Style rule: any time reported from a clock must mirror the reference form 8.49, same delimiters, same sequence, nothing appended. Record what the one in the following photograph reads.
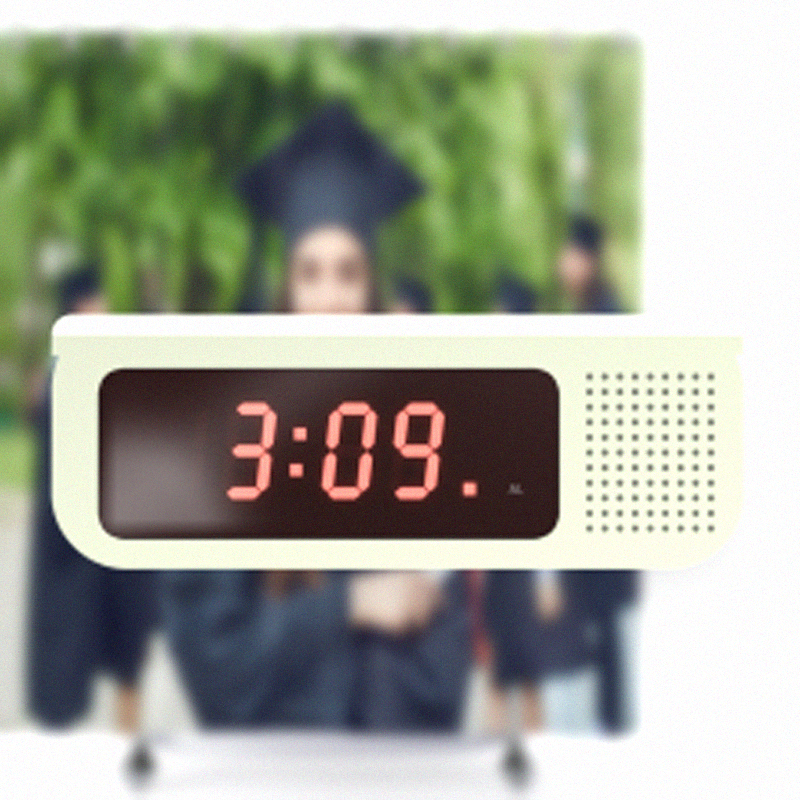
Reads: 3.09
